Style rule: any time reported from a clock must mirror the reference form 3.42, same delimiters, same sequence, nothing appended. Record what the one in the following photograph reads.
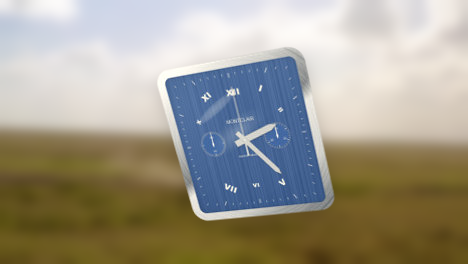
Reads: 2.24
